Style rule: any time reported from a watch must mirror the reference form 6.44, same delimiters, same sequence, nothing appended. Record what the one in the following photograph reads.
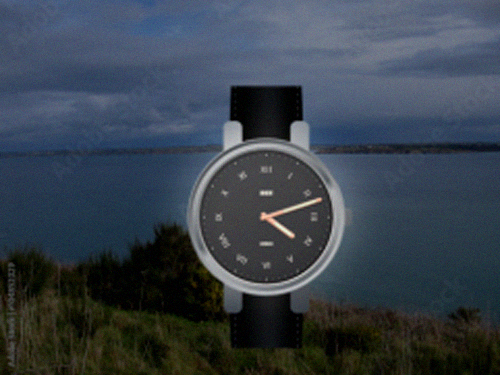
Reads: 4.12
